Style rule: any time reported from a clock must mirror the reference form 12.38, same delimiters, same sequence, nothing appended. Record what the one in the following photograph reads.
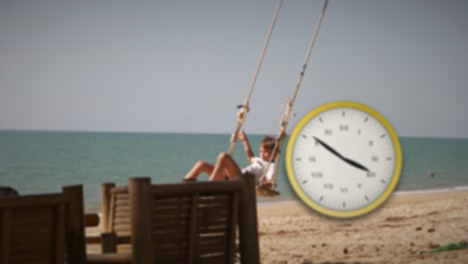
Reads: 3.51
